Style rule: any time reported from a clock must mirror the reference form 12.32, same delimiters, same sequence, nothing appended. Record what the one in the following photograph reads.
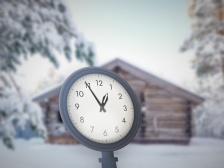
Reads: 12.55
